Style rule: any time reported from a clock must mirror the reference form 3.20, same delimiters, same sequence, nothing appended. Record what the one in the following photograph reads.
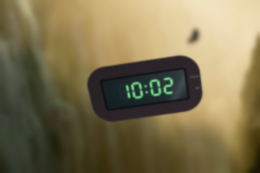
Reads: 10.02
